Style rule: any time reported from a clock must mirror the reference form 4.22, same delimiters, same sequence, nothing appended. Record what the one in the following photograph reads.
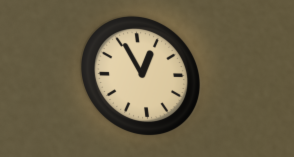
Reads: 12.56
